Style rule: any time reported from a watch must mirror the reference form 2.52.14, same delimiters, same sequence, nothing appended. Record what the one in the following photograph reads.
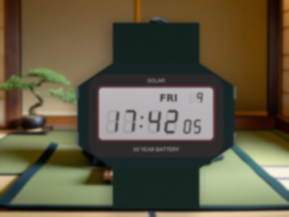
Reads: 17.42.05
